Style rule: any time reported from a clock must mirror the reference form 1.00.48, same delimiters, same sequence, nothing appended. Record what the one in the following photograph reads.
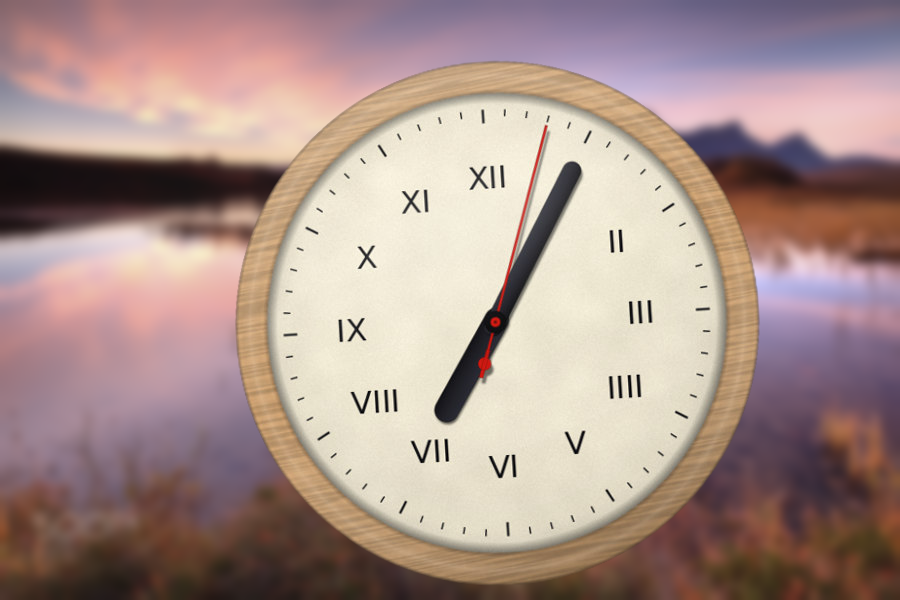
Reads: 7.05.03
